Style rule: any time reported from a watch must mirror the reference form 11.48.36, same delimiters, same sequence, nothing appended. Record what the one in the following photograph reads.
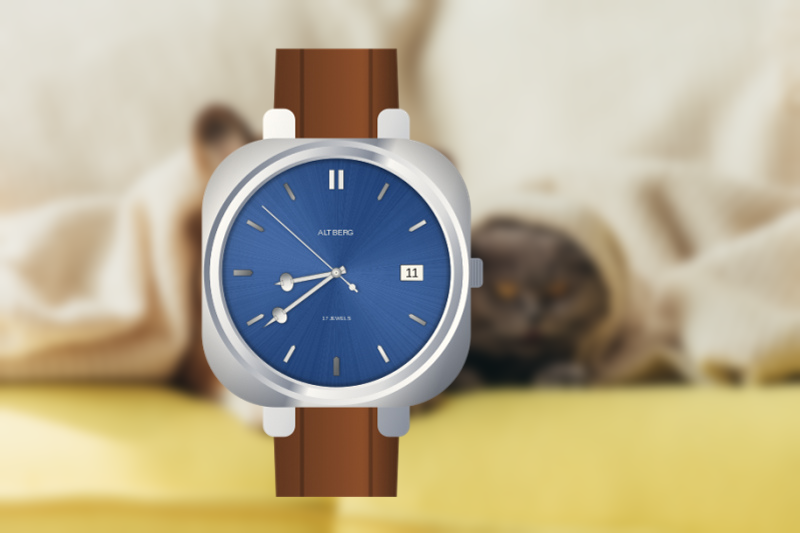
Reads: 8.38.52
